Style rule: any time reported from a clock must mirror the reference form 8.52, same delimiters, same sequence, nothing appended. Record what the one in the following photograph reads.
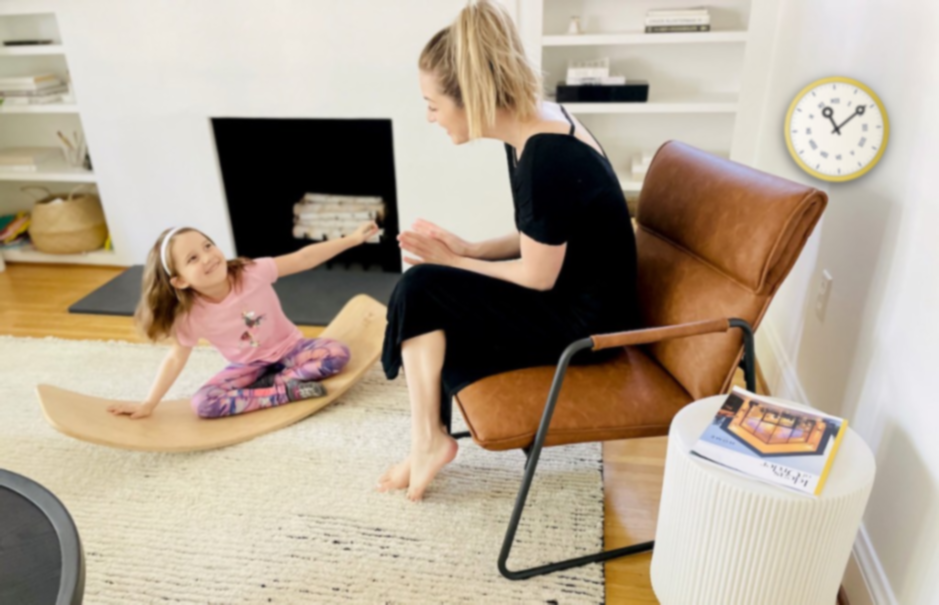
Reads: 11.09
